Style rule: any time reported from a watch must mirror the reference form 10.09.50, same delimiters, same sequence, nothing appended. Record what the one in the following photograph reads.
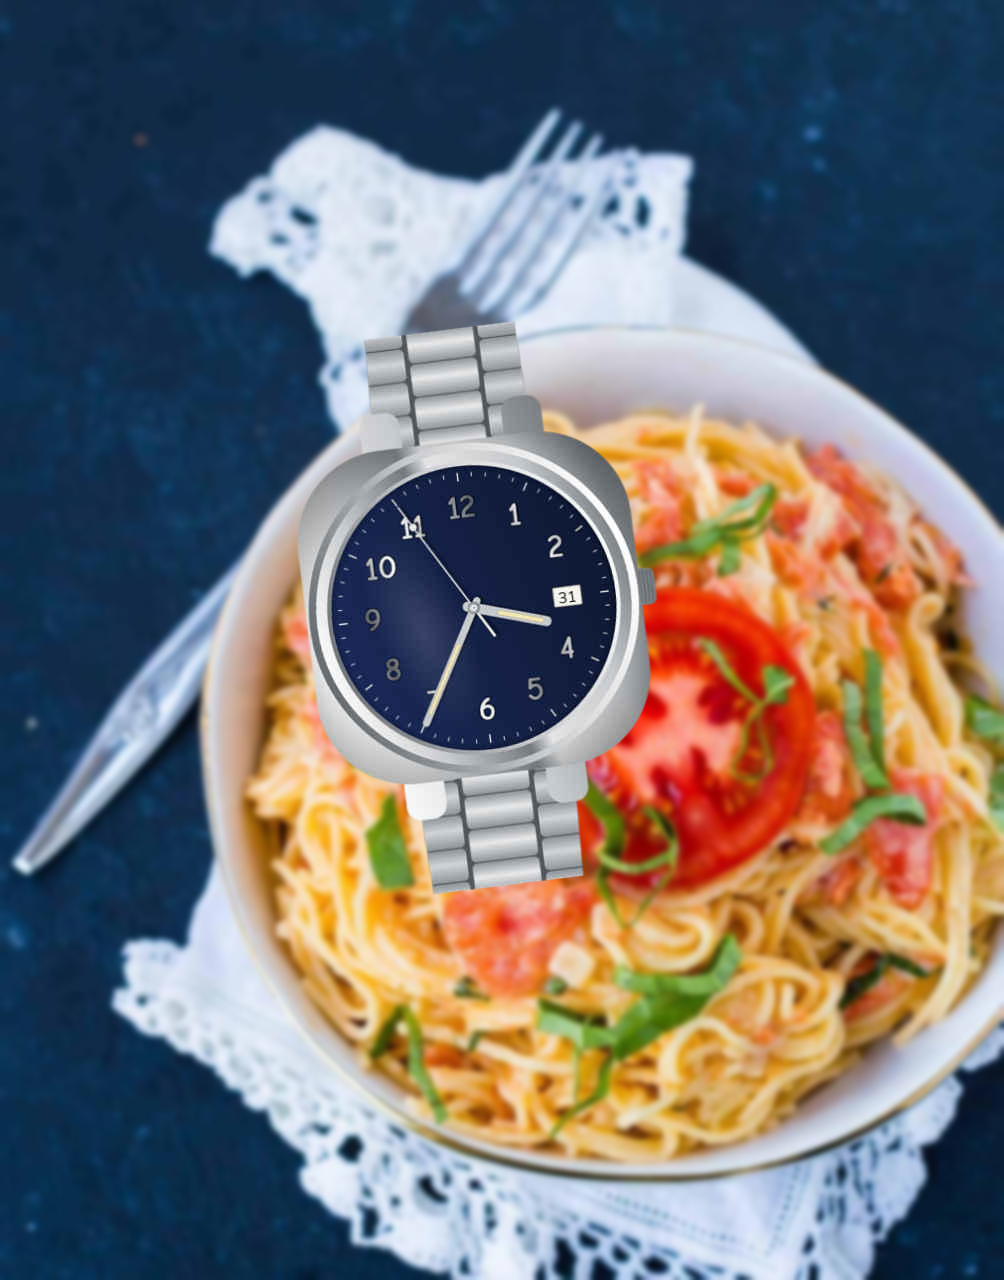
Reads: 3.34.55
